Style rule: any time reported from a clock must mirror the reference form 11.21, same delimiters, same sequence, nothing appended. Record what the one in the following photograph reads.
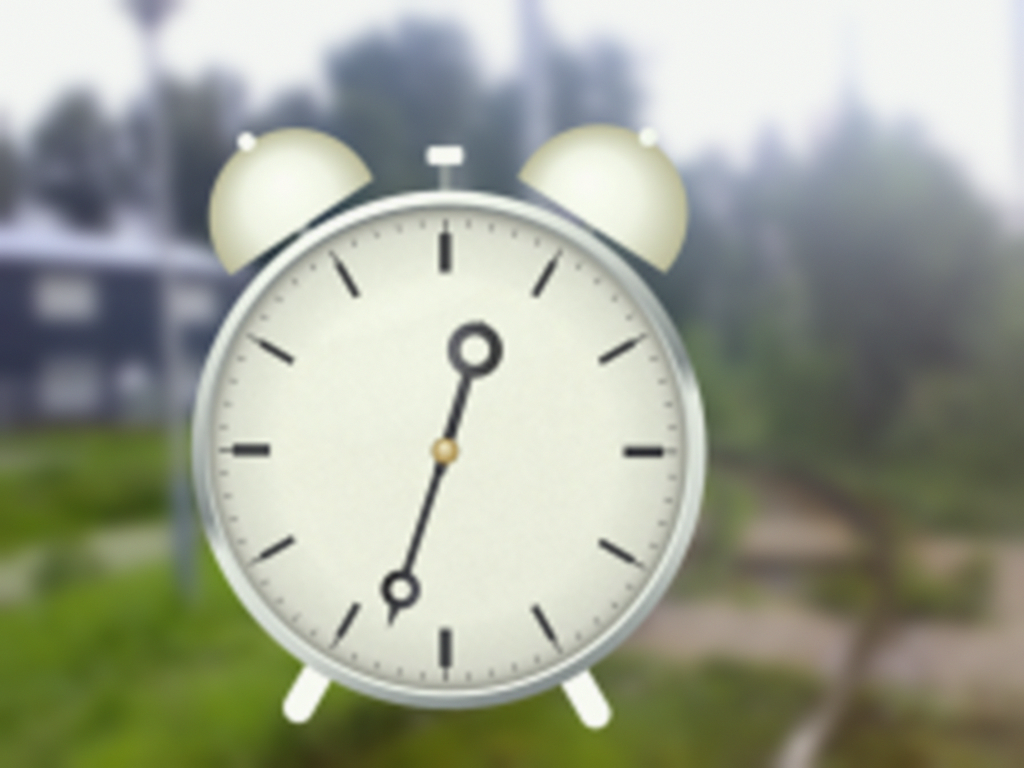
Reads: 12.33
